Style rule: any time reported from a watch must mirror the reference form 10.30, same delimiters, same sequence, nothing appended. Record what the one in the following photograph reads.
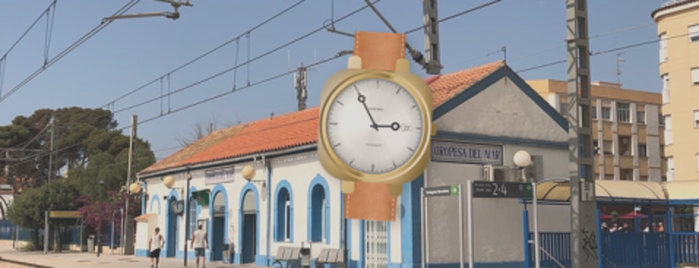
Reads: 2.55
